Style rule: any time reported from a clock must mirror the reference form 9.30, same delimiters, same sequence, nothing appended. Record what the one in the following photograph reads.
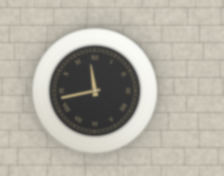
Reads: 11.43
